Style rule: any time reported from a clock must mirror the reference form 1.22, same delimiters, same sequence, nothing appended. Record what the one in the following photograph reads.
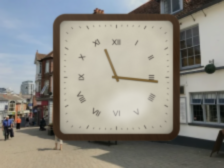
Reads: 11.16
